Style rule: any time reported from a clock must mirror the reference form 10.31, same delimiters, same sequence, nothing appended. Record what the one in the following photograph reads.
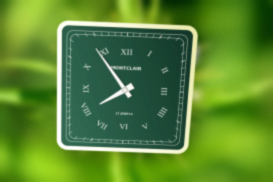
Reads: 7.54
